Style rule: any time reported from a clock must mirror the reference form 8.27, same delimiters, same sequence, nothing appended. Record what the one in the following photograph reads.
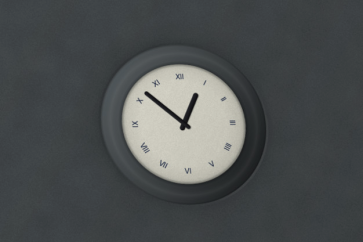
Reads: 12.52
